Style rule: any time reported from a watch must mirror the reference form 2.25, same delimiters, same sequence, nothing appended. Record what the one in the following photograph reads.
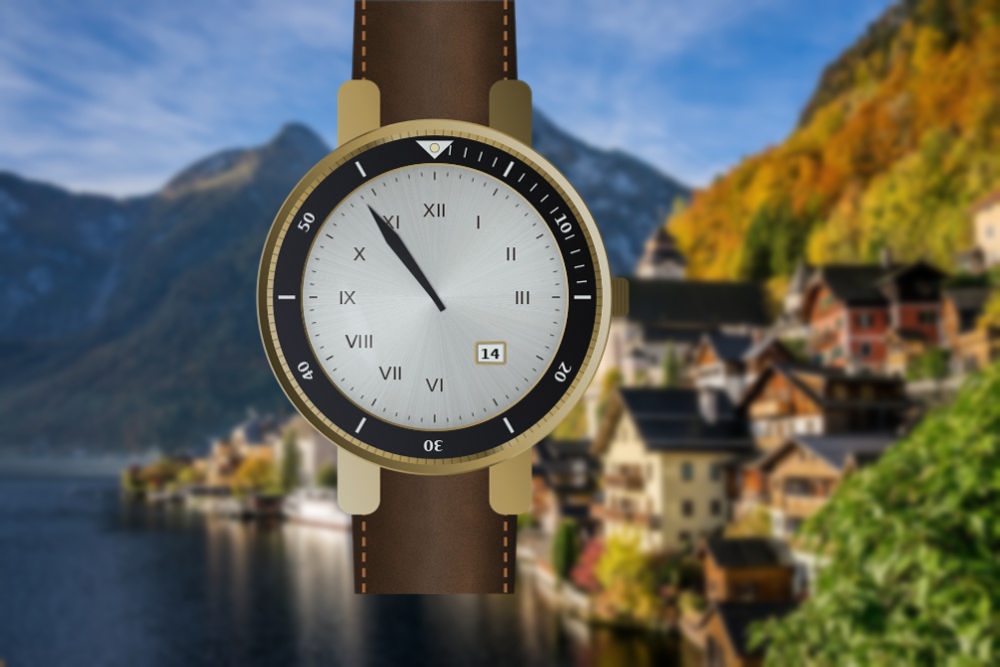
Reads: 10.54
